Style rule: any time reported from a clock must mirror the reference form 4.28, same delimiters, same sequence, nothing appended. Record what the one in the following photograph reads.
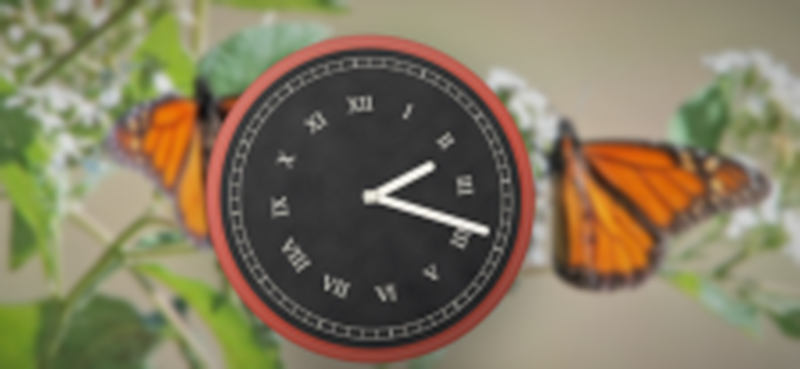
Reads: 2.19
